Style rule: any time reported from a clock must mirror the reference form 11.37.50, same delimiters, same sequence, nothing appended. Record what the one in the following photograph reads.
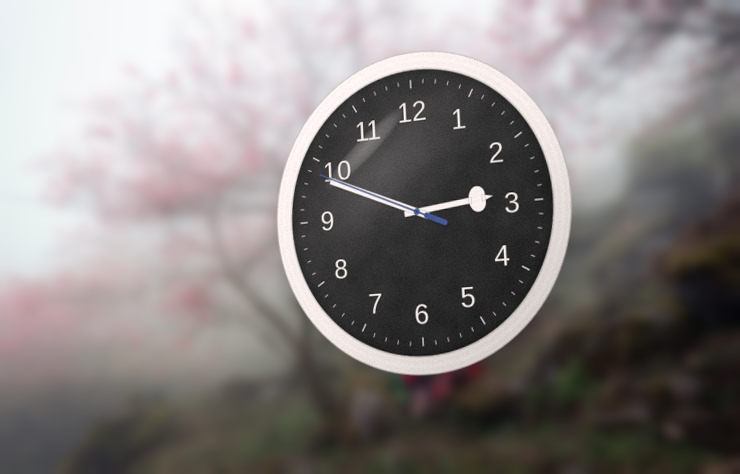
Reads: 2.48.49
